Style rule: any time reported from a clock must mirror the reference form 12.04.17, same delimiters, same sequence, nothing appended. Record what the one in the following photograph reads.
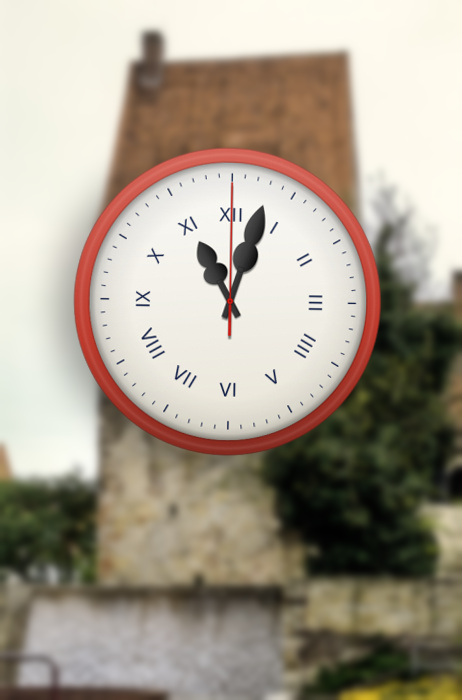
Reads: 11.03.00
